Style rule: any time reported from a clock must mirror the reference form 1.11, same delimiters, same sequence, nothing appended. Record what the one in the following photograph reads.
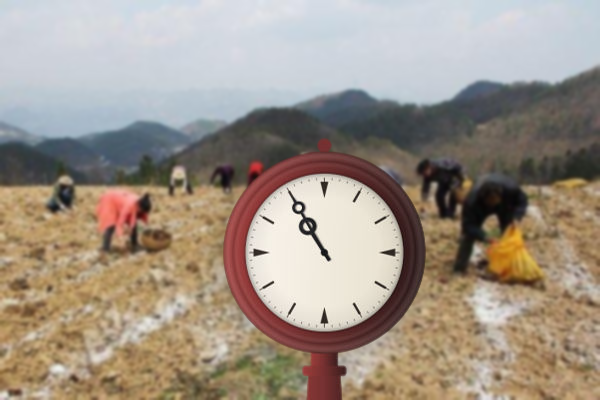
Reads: 10.55
